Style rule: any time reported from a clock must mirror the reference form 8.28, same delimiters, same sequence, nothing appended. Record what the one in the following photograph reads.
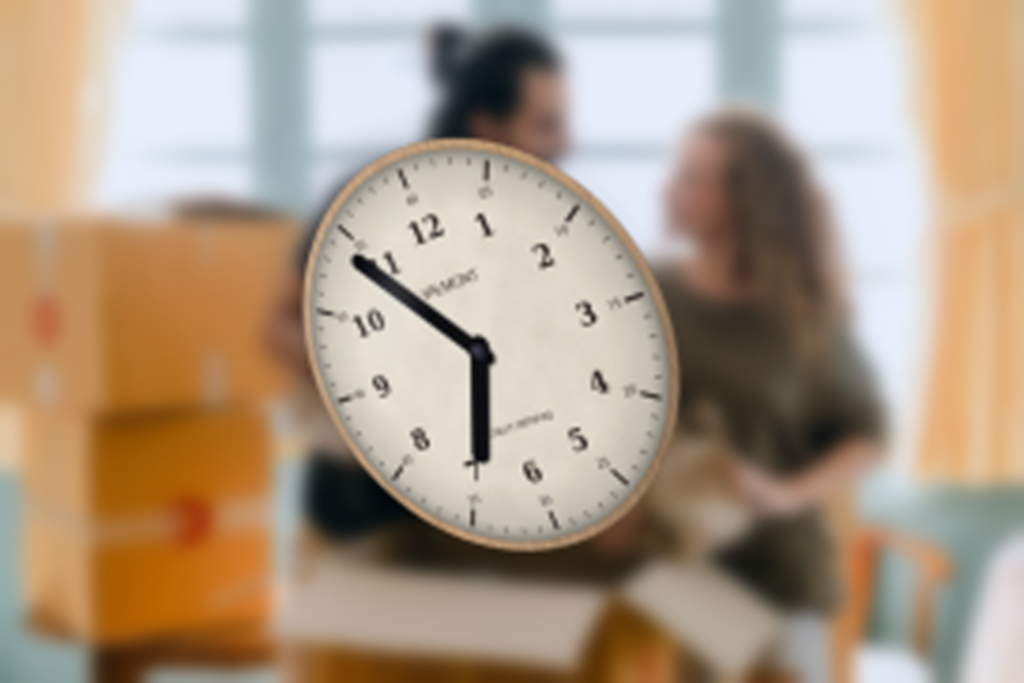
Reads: 6.54
